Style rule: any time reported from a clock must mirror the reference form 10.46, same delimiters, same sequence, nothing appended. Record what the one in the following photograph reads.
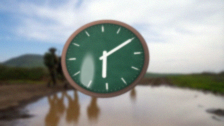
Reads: 6.10
